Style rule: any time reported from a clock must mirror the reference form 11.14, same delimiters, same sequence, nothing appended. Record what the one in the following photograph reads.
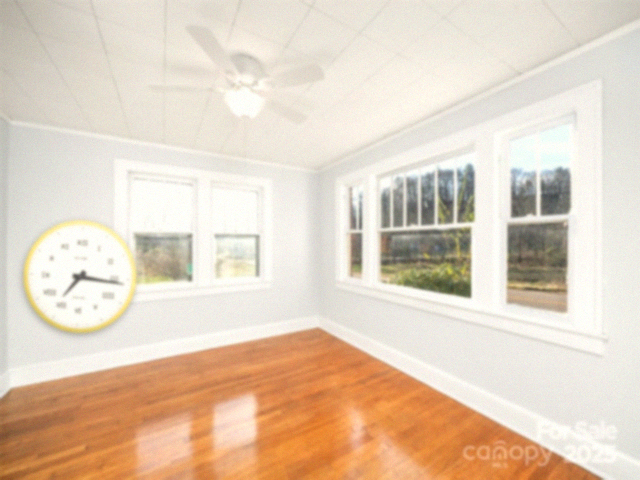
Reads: 7.16
